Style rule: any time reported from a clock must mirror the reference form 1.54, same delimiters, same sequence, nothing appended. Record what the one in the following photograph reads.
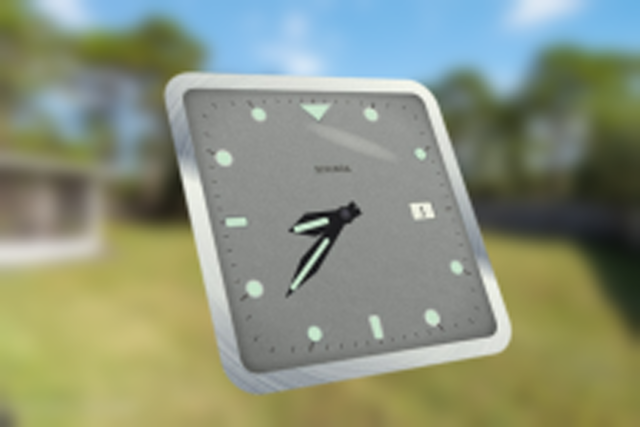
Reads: 8.38
